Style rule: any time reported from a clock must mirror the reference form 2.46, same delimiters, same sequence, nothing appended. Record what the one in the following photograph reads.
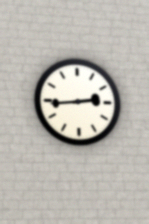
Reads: 2.44
